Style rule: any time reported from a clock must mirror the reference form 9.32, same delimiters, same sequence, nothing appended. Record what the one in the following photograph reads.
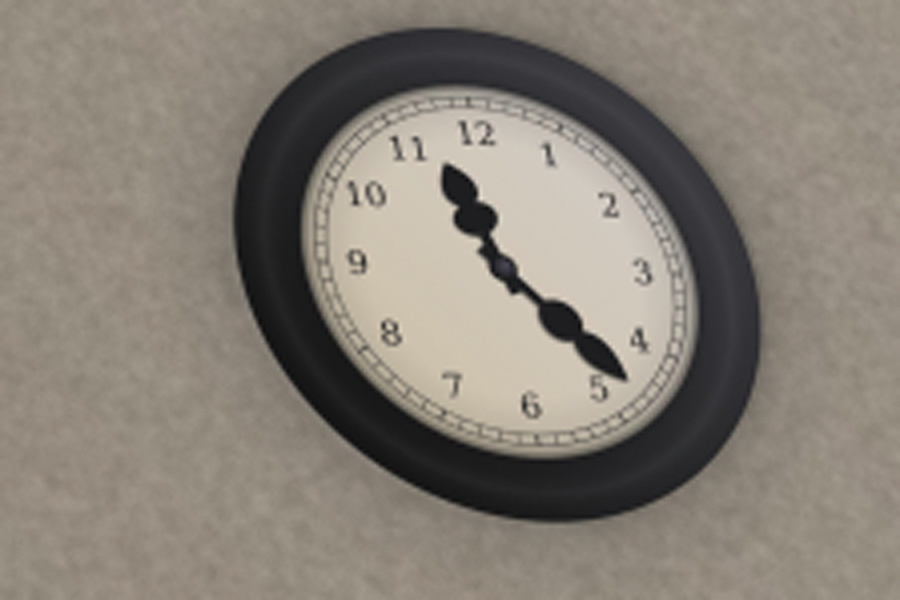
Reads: 11.23
